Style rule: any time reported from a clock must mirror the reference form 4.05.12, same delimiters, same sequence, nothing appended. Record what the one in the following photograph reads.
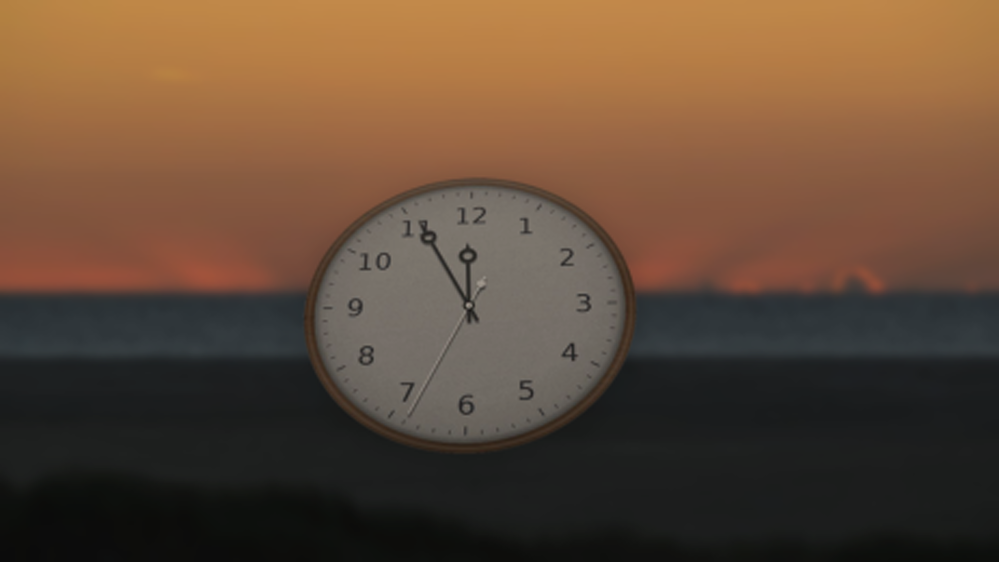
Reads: 11.55.34
